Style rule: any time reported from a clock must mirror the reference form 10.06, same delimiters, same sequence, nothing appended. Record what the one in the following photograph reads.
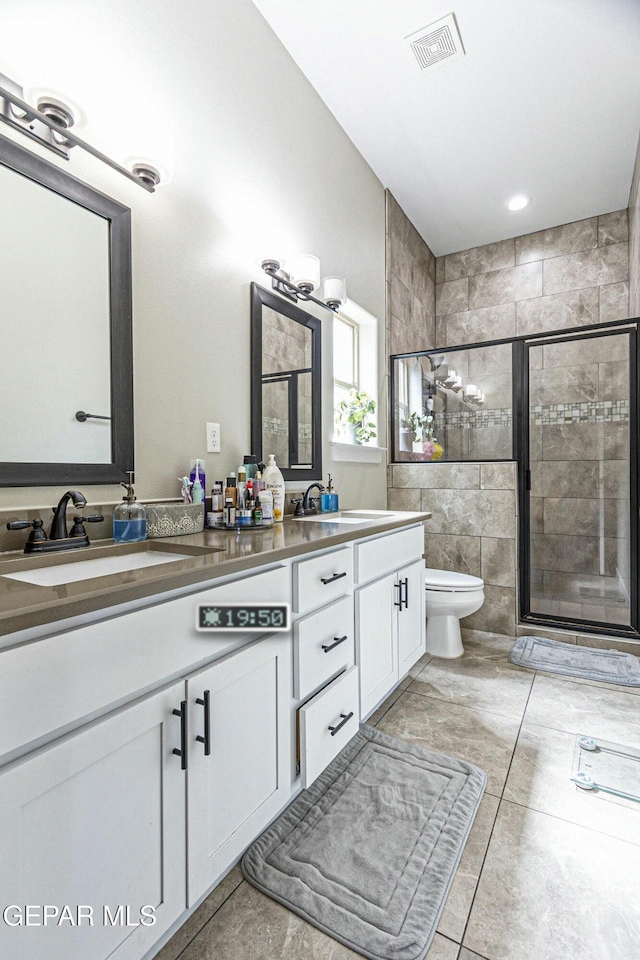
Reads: 19.50
